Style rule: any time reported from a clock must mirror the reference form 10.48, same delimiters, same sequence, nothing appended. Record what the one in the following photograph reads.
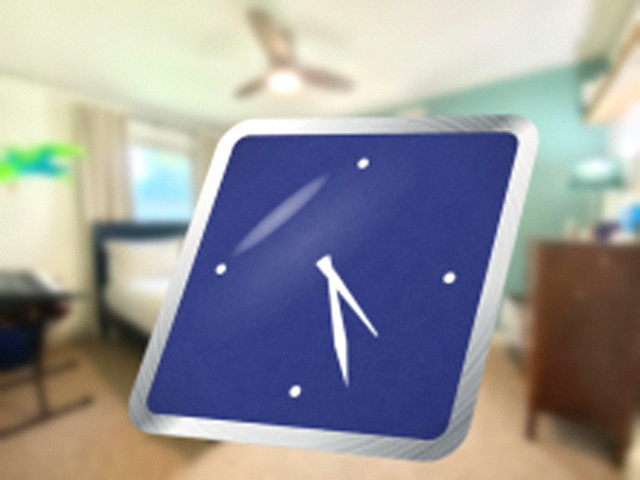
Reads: 4.26
